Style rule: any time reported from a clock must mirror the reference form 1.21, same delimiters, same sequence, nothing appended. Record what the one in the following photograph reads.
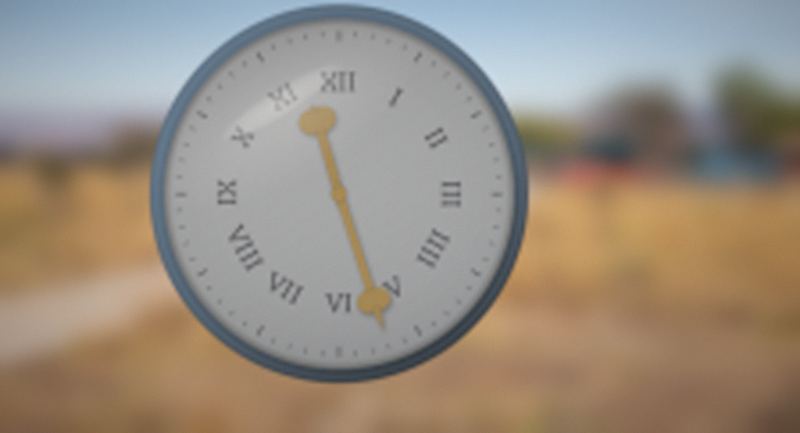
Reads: 11.27
